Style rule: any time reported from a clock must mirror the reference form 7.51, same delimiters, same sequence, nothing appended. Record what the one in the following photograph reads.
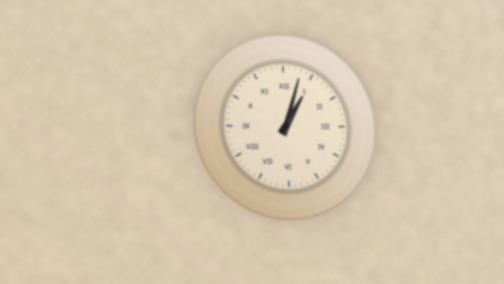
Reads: 1.03
